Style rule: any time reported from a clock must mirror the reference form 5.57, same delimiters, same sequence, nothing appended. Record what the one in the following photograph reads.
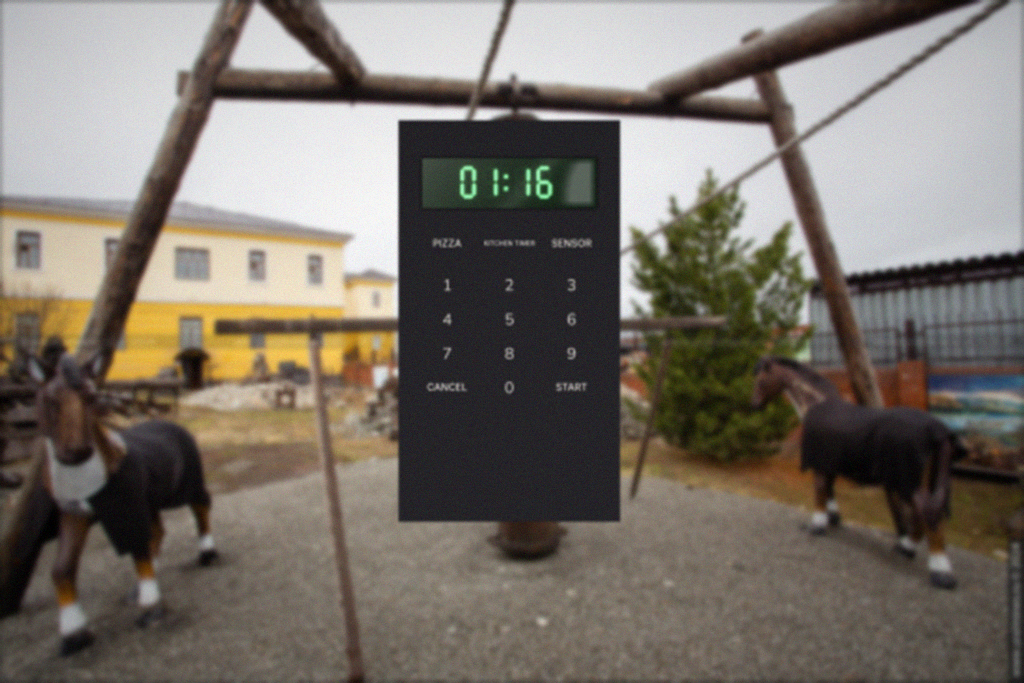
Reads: 1.16
